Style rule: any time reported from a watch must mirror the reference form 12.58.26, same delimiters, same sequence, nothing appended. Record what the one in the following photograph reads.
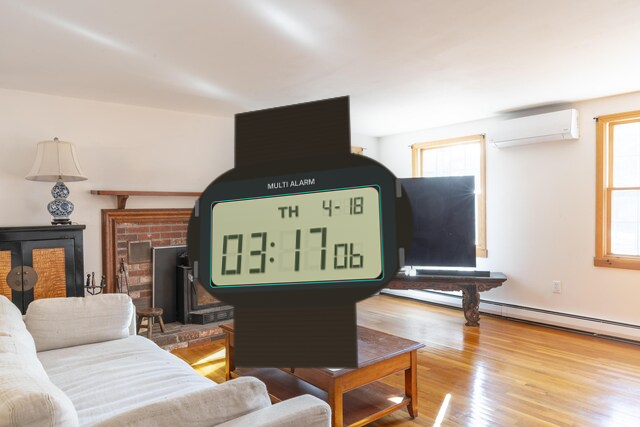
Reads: 3.17.06
